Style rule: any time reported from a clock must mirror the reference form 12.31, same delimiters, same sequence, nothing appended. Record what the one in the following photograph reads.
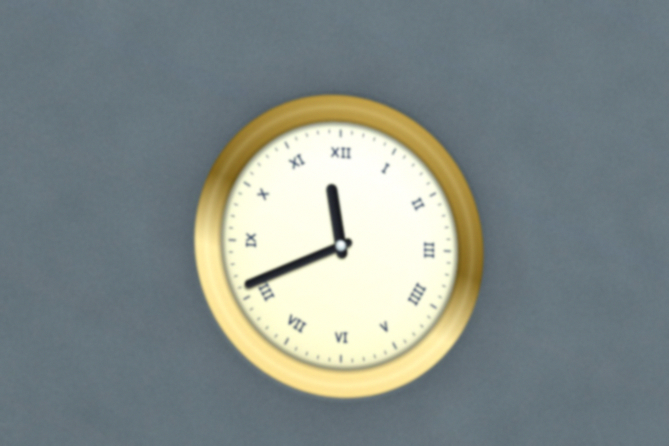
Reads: 11.41
